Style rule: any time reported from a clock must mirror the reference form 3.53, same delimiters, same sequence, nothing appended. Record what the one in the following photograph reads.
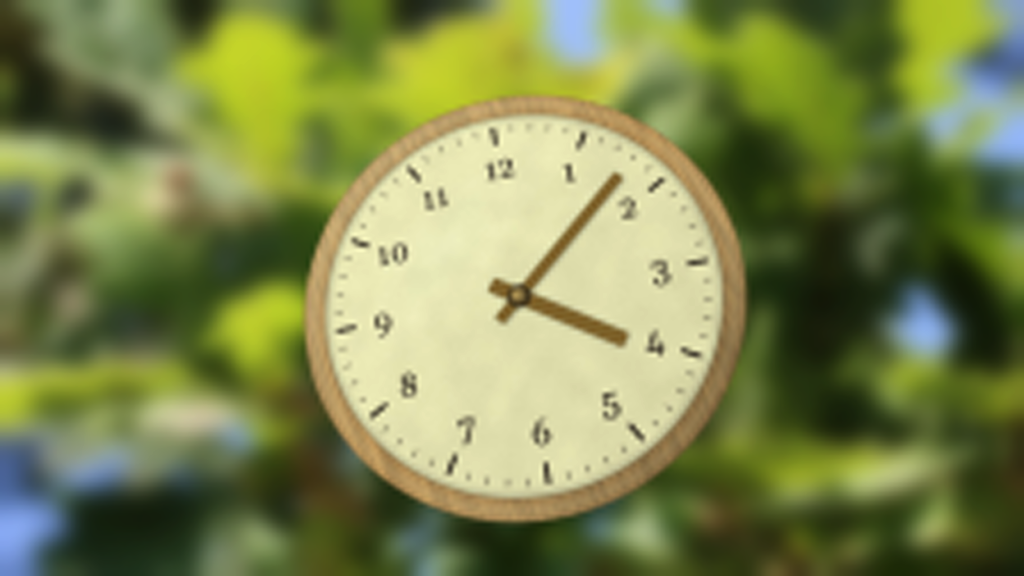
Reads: 4.08
